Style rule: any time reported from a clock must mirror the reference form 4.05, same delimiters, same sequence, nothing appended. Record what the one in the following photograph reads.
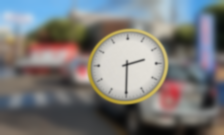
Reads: 2.30
